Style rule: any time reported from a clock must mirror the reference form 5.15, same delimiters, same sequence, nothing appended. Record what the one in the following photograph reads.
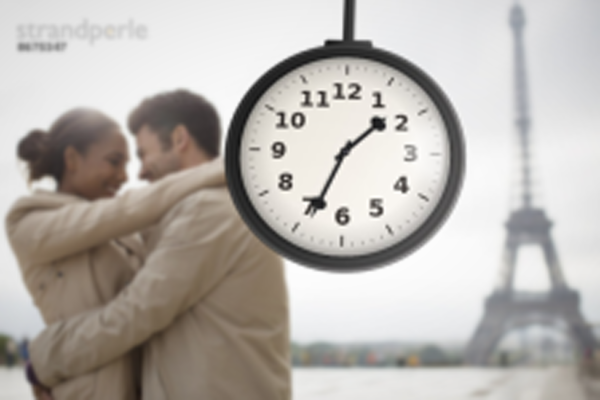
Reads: 1.34
